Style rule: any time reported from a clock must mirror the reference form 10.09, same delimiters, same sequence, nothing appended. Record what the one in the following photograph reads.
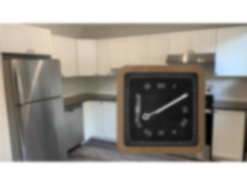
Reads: 8.10
